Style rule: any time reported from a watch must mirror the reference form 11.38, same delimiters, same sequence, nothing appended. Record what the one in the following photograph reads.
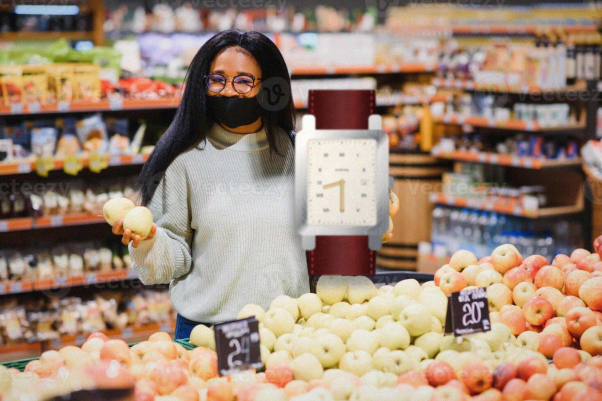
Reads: 8.30
